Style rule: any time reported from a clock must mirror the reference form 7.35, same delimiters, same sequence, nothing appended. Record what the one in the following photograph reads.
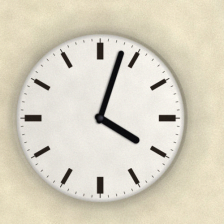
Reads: 4.03
